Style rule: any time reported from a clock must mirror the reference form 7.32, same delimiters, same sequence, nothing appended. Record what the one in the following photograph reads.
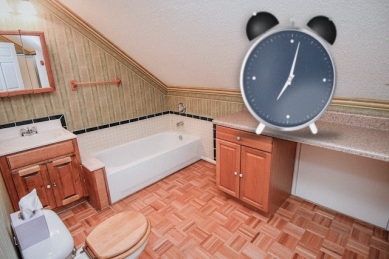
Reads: 7.02
